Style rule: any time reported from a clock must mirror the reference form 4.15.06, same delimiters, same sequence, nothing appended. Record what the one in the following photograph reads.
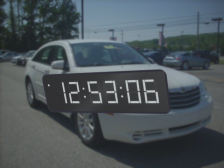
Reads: 12.53.06
